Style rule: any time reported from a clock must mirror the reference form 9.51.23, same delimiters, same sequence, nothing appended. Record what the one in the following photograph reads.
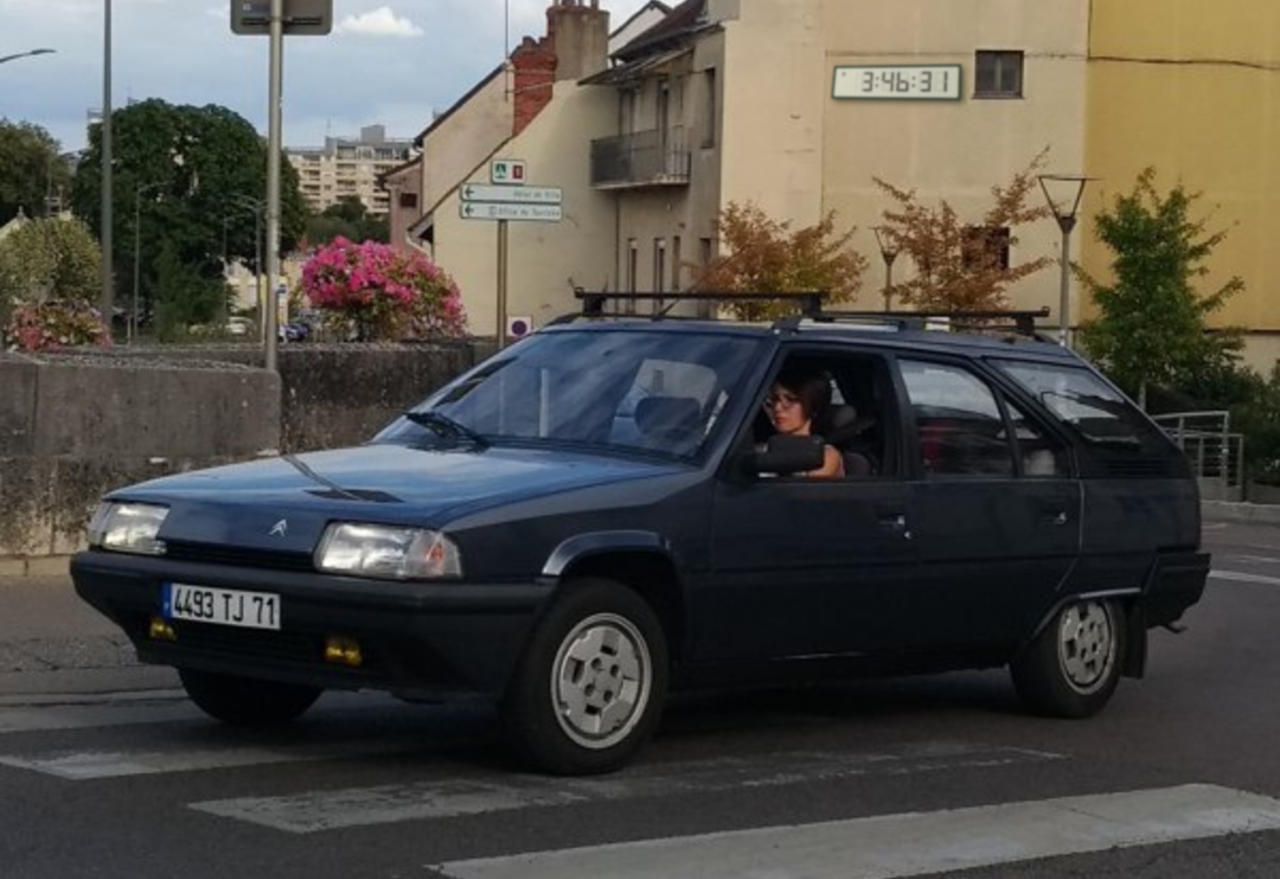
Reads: 3.46.31
